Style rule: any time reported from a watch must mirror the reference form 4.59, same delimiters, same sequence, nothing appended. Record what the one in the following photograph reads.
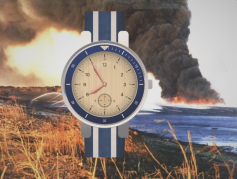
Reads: 7.55
